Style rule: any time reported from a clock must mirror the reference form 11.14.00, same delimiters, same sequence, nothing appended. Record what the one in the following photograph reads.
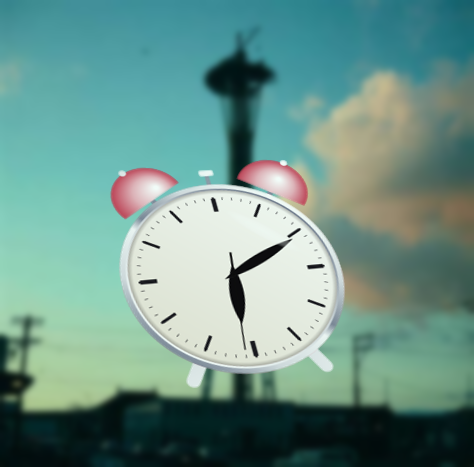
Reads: 6.10.31
